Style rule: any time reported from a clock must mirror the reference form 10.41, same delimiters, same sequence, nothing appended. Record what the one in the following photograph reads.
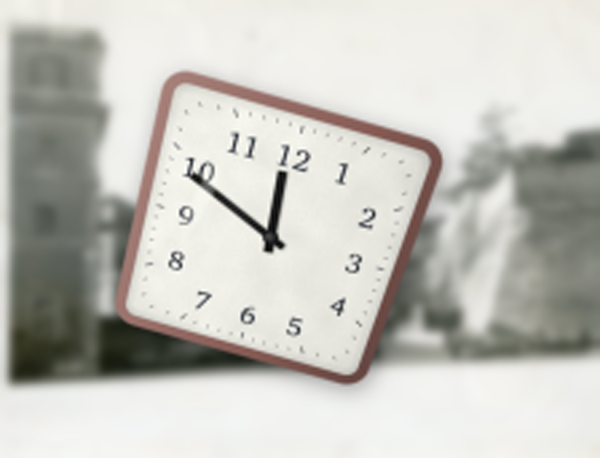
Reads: 11.49
